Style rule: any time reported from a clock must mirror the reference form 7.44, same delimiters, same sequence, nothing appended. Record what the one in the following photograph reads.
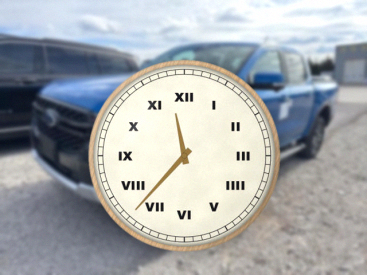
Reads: 11.37
